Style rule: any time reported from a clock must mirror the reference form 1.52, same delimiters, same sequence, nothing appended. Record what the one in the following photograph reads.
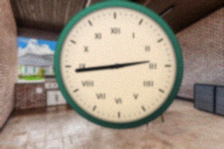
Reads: 2.44
